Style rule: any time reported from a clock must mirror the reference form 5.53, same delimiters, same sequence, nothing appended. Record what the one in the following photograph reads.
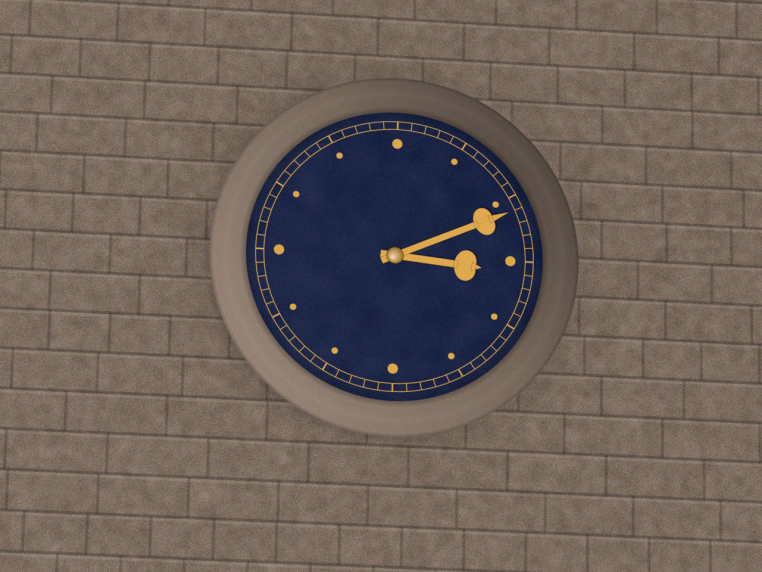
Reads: 3.11
